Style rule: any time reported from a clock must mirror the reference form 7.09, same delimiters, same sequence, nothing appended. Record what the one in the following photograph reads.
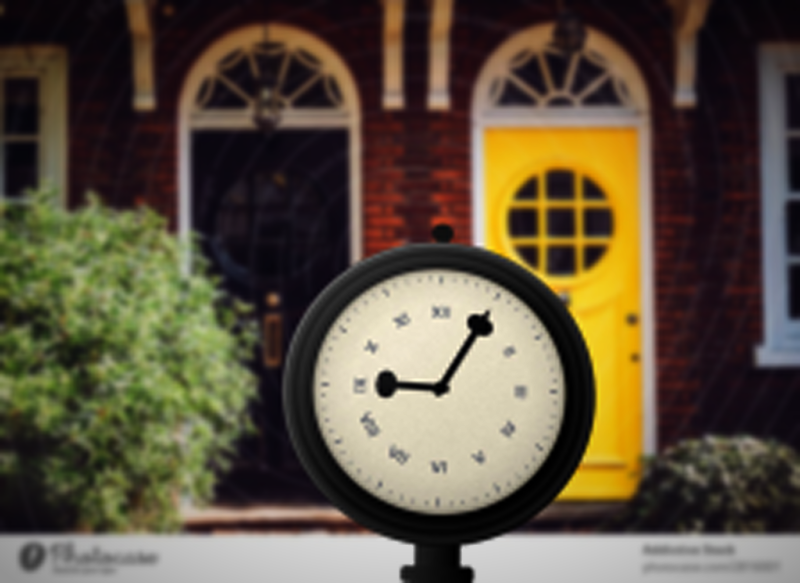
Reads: 9.05
